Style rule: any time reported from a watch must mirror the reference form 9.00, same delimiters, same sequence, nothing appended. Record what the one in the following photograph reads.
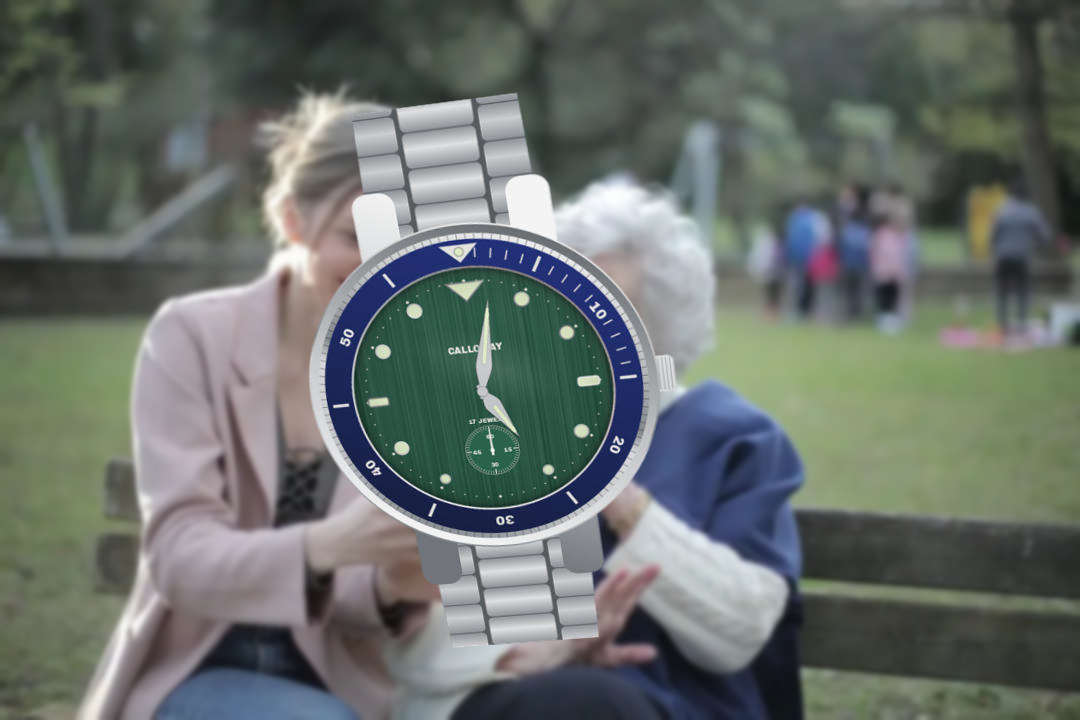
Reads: 5.02
